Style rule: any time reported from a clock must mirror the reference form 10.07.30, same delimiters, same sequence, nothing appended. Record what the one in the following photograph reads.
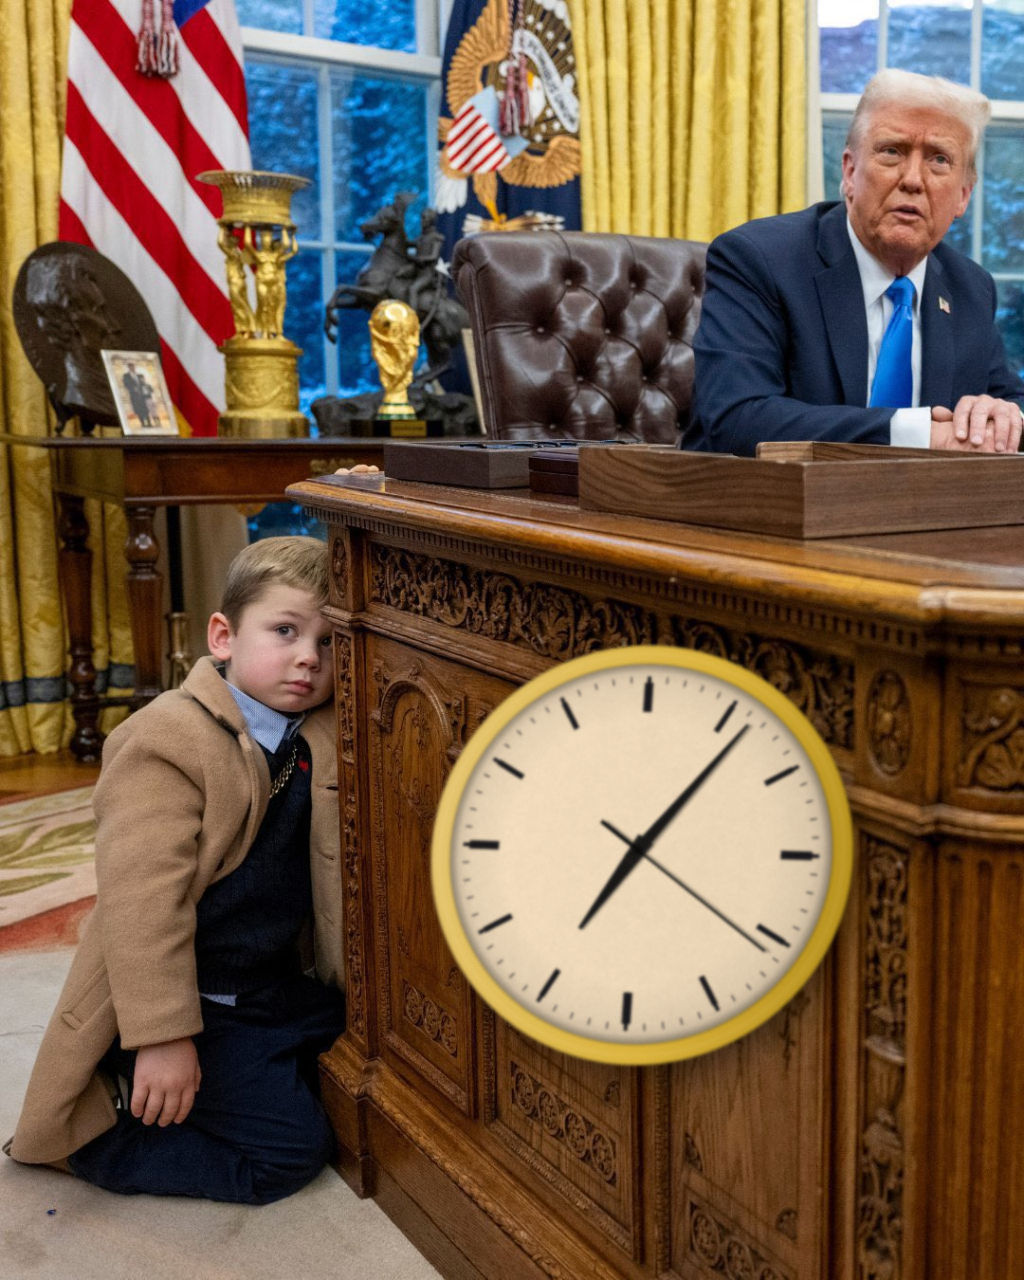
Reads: 7.06.21
